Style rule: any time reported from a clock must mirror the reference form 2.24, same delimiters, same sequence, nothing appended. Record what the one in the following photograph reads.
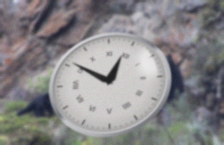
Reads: 11.46
